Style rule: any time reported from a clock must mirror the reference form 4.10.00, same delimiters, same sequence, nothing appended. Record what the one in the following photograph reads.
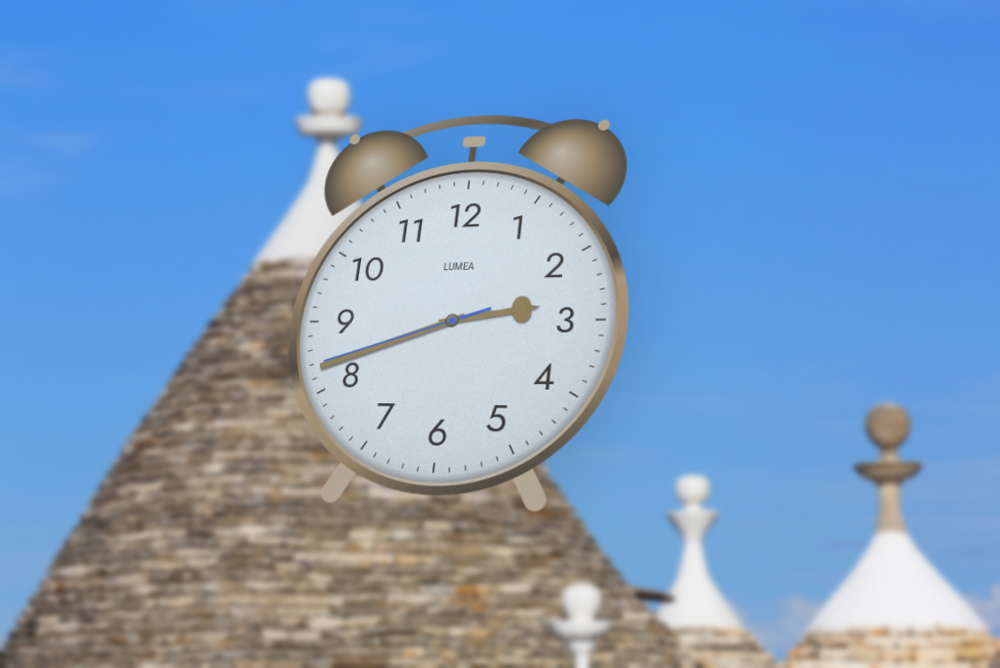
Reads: 2.41.42
